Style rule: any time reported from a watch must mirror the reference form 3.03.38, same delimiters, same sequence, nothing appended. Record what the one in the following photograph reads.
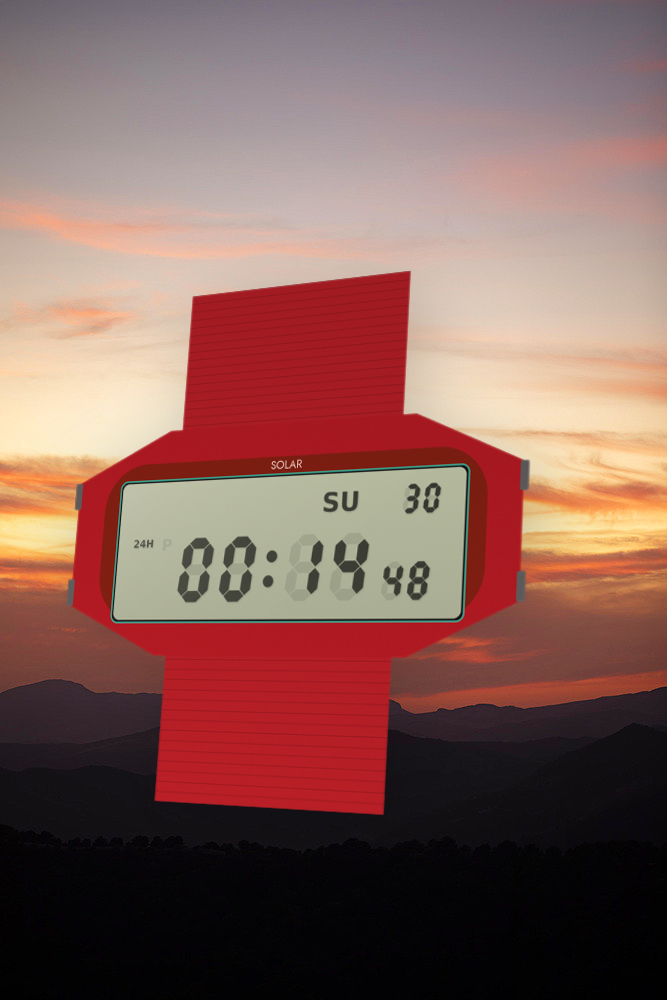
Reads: 0.14.48
